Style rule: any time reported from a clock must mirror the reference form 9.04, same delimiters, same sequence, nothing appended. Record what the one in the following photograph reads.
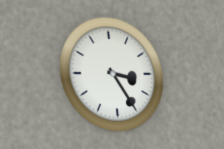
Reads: 3.25
